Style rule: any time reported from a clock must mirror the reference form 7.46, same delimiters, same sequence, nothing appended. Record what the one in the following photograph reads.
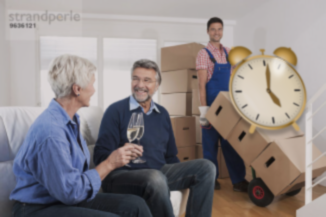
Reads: 5.01
